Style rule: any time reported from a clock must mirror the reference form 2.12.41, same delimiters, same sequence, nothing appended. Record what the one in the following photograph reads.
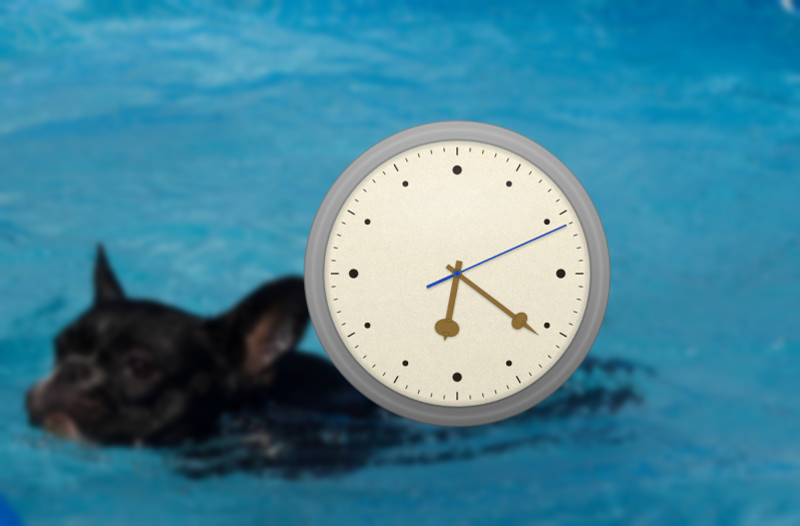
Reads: 6.21.11
